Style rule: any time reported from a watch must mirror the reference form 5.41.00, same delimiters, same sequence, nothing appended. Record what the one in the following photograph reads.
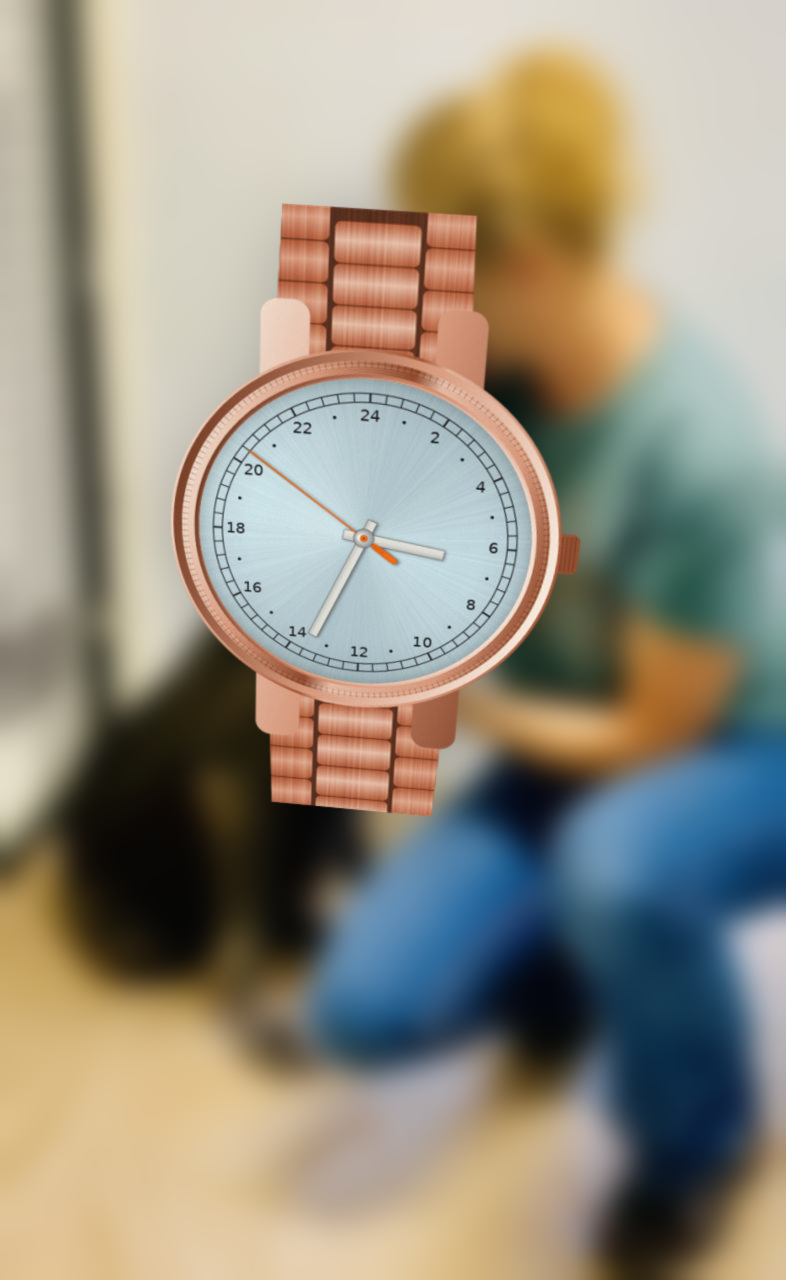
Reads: 6.33.51
